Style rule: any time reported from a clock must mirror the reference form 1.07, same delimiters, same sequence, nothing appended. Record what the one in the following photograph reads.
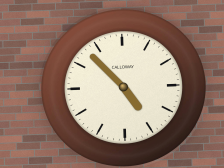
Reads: 4.53
